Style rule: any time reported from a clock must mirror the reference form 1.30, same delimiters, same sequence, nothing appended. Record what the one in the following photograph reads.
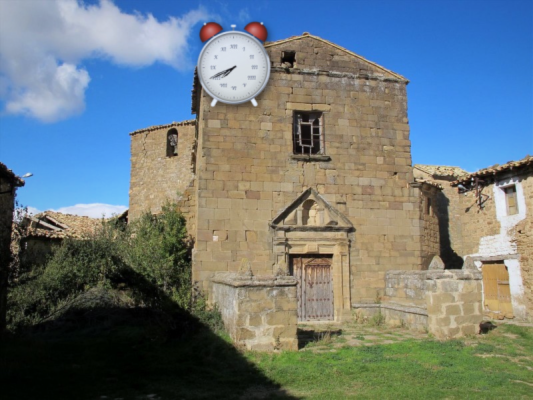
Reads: 7.41
